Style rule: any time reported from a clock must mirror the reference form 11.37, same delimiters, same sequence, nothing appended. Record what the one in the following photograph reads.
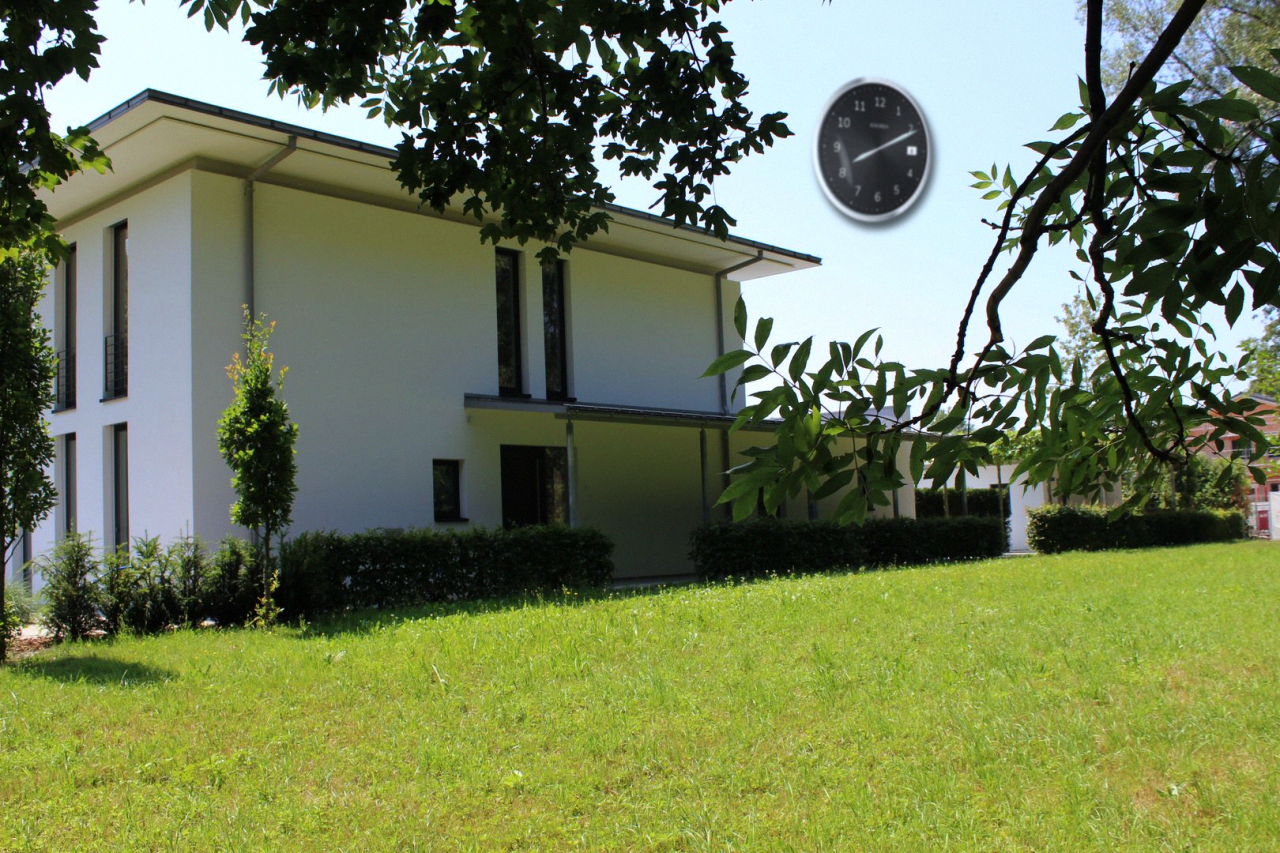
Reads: 8.11
